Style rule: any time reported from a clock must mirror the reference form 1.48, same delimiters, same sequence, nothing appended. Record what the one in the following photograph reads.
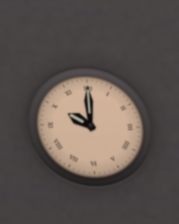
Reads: 10.00
